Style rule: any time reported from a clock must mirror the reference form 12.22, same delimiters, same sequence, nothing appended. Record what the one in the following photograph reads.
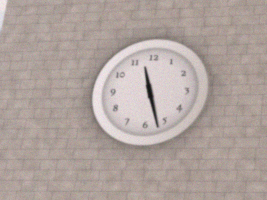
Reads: 11.27
